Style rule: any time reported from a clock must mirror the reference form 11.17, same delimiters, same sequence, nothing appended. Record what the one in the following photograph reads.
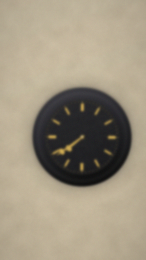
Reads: 7.39
